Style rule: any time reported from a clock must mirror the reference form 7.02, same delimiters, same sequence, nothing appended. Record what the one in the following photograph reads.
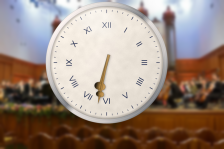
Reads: 6.32
